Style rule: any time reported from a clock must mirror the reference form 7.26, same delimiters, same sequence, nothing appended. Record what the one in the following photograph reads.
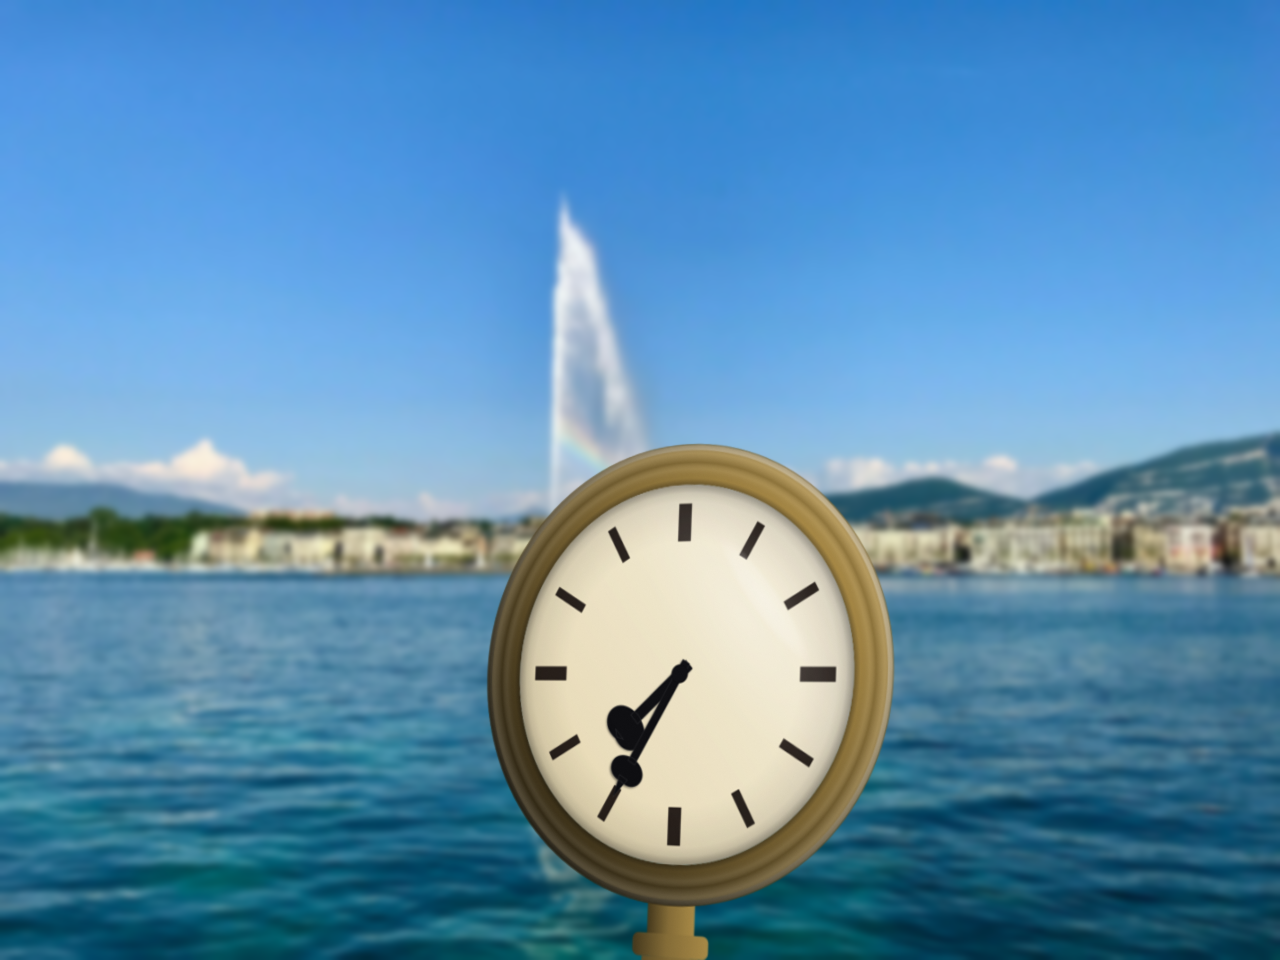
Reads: 7.35
